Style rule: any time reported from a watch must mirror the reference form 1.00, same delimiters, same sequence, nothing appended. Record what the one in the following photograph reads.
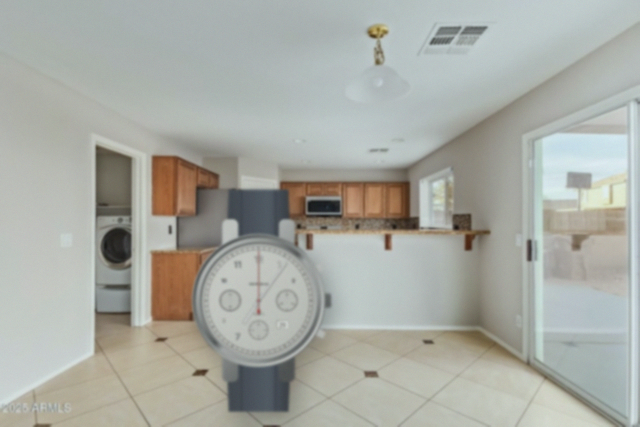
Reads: 7.06
